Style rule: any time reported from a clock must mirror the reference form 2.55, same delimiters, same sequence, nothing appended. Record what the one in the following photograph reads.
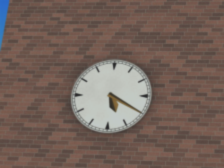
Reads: 5.20
